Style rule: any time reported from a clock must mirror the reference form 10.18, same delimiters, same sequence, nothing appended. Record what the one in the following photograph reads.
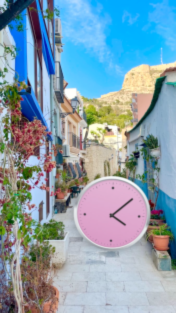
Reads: 4.08
